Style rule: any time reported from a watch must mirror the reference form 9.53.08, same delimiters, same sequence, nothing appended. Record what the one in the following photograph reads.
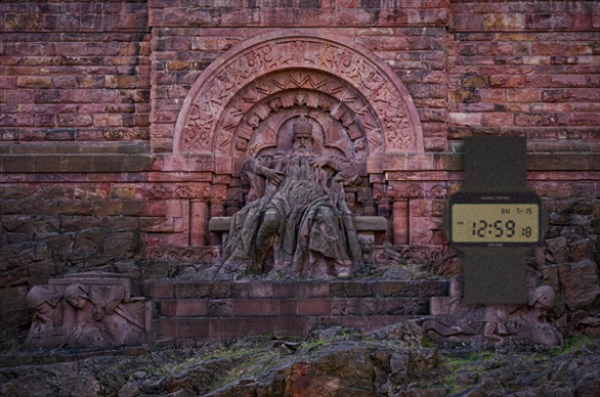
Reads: 12.59.18
